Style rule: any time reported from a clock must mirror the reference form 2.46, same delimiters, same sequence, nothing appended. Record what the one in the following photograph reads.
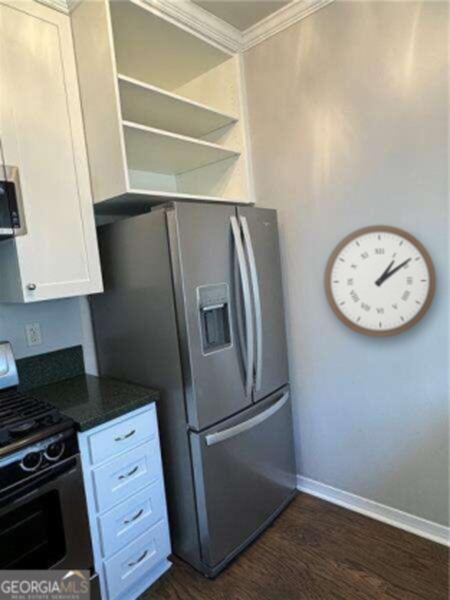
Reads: 1.09
